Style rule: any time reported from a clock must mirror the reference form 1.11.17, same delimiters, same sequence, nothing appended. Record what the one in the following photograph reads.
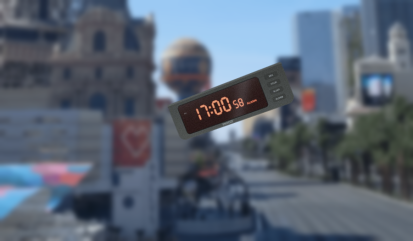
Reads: 17.00.58
